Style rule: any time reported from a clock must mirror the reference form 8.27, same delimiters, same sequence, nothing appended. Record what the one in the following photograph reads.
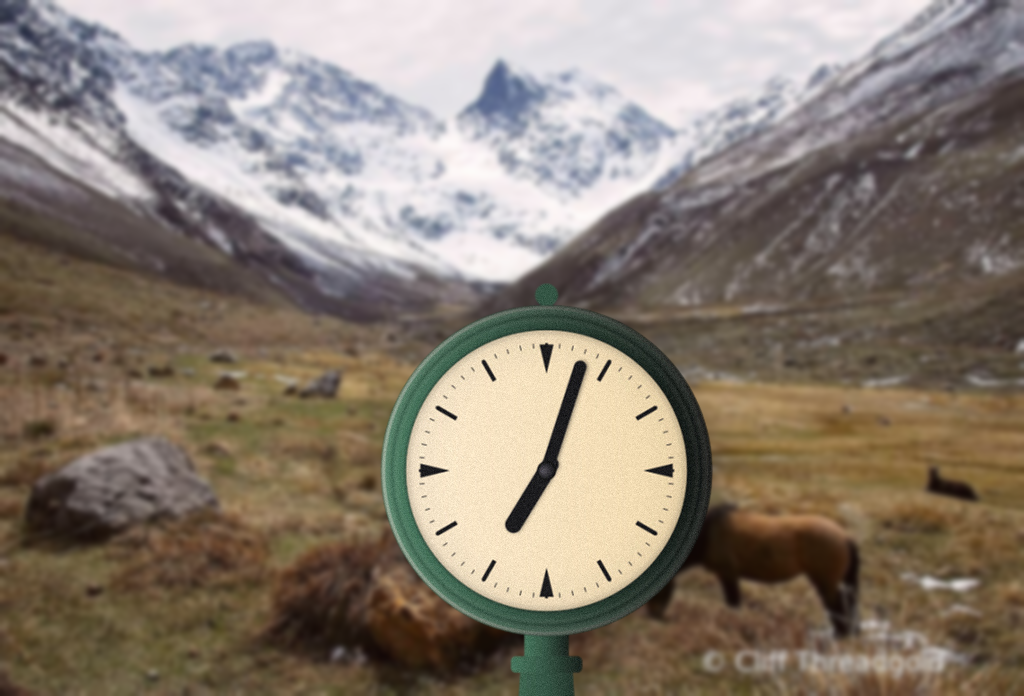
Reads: 7.03
